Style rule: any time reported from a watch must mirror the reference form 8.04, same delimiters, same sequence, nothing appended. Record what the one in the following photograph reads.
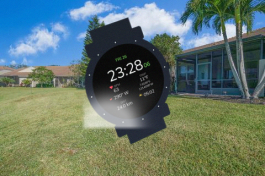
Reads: 23.28
